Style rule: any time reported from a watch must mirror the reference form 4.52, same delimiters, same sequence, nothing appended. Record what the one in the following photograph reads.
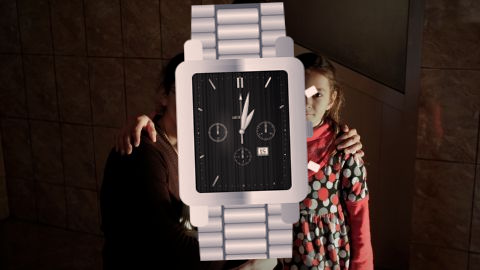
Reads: 1.02
